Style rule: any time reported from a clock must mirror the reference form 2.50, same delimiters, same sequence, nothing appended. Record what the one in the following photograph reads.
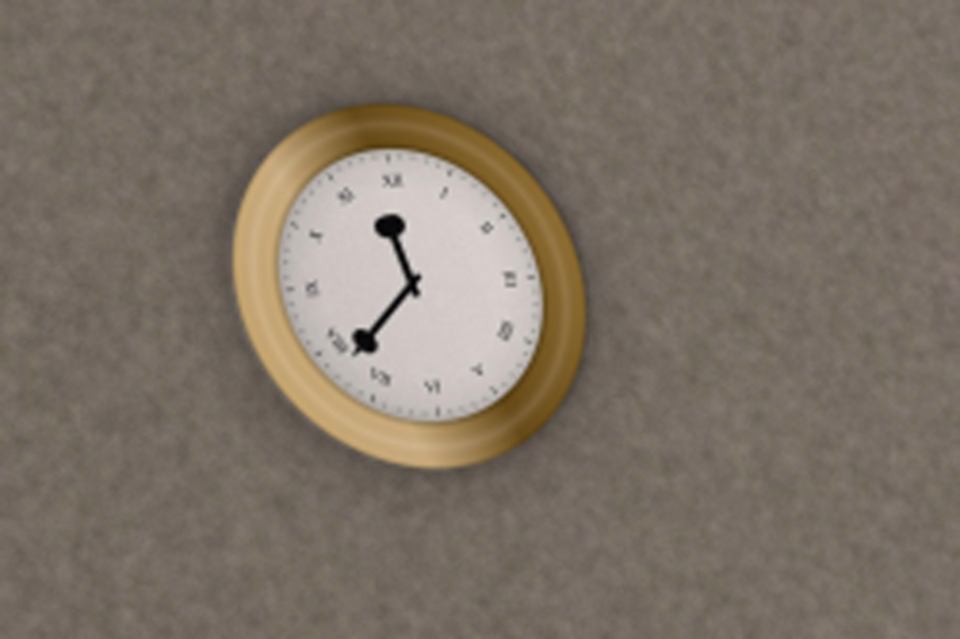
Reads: 11.38
